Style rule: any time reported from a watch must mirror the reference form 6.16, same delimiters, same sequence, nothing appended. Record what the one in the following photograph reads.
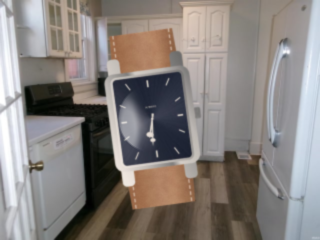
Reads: 6.31
